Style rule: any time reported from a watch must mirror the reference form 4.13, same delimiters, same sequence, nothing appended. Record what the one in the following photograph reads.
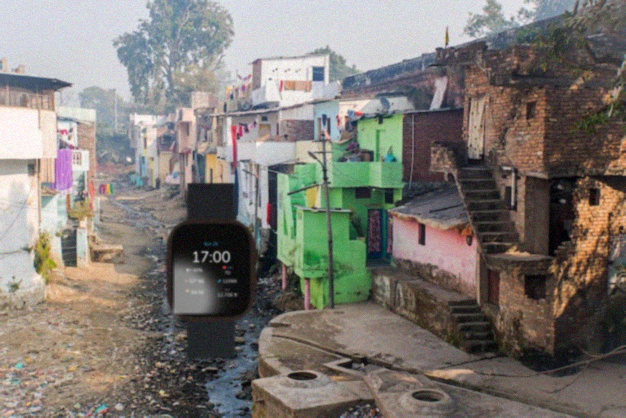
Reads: 17.00
